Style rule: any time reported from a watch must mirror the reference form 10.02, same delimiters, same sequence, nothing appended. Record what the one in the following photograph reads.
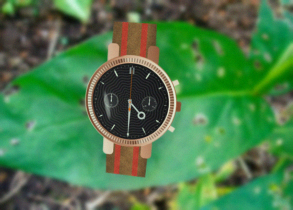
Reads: 4.30
